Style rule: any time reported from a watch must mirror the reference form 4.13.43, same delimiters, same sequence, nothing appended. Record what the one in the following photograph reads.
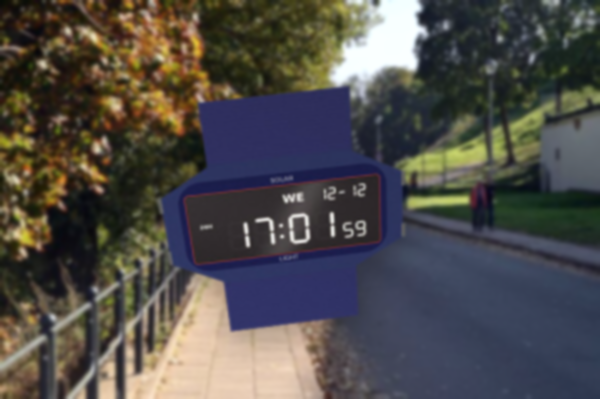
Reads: 17.01.59
